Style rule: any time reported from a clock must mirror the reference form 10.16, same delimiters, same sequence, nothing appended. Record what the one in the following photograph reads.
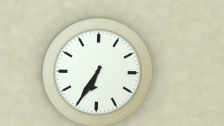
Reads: 6.35
